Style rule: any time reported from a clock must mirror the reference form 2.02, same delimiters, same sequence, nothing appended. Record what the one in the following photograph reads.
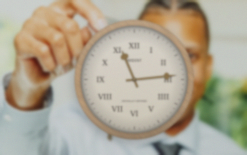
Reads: 11.14
